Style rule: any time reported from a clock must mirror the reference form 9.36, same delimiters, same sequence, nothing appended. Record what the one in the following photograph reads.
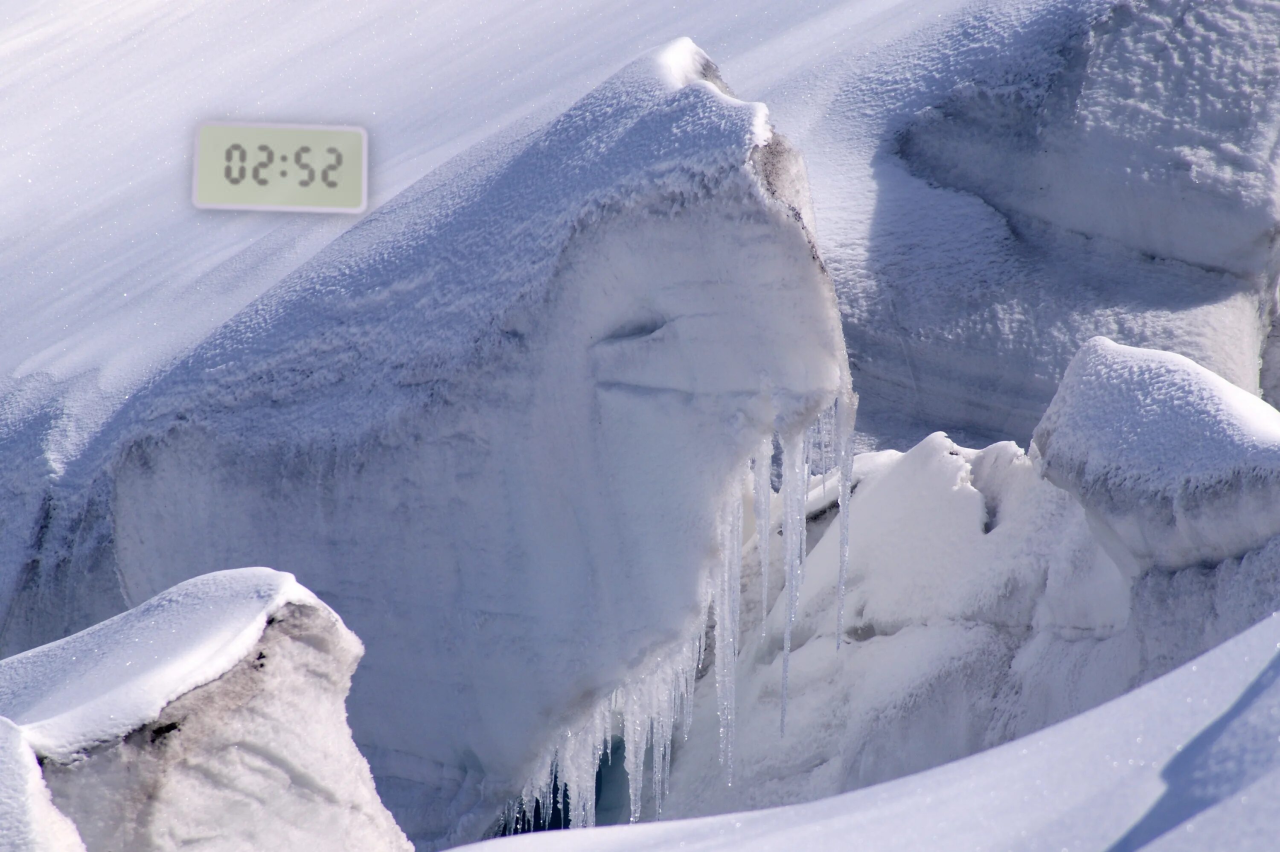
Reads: 2.52
